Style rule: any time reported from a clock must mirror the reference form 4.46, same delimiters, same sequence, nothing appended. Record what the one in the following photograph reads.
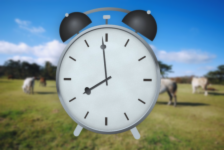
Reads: 7.59
